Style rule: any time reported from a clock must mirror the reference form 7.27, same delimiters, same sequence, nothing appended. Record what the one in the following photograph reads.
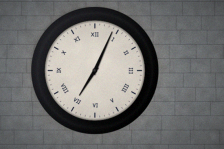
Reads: 7.04
